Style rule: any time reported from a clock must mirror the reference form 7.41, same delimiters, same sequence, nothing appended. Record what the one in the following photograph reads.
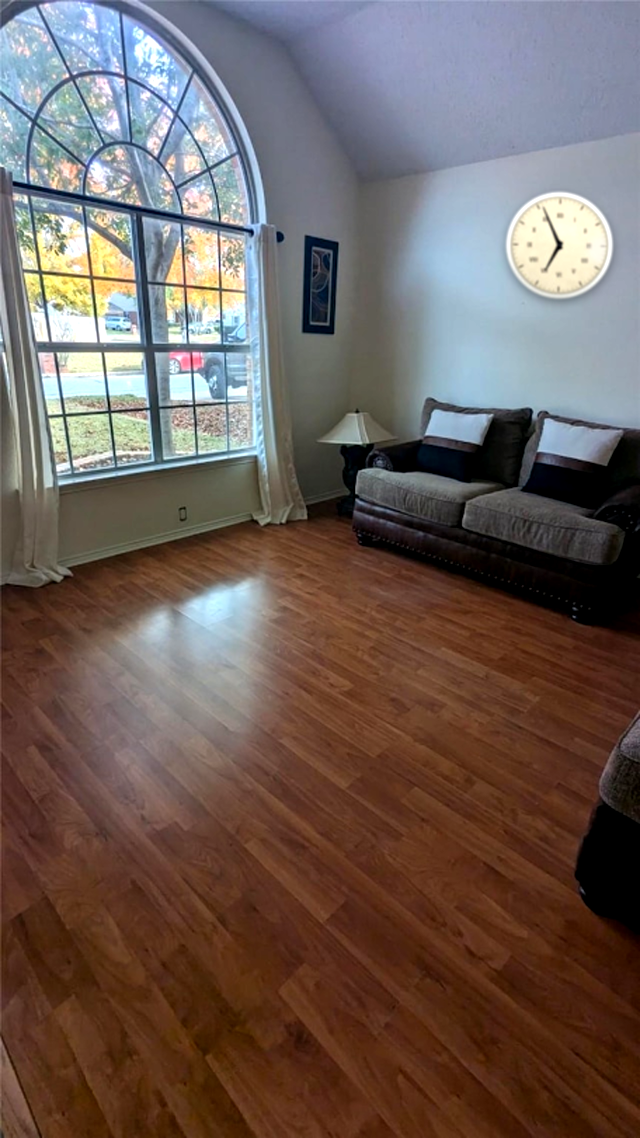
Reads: 6.56
